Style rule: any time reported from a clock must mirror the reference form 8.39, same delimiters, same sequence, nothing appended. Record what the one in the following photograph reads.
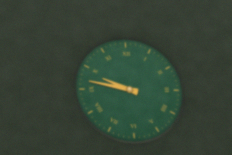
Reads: 9.47
